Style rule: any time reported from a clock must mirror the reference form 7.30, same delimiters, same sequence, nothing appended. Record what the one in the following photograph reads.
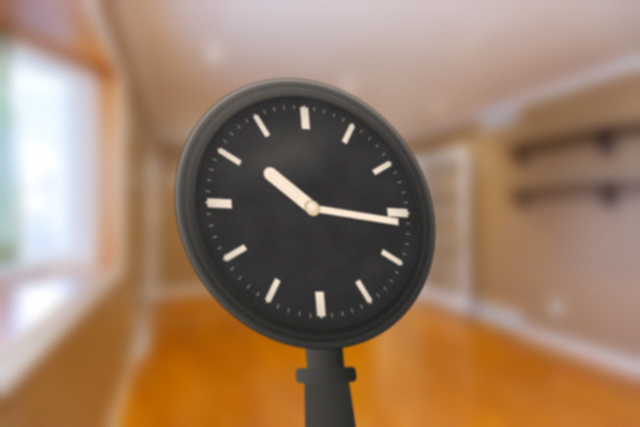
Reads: 10.16
